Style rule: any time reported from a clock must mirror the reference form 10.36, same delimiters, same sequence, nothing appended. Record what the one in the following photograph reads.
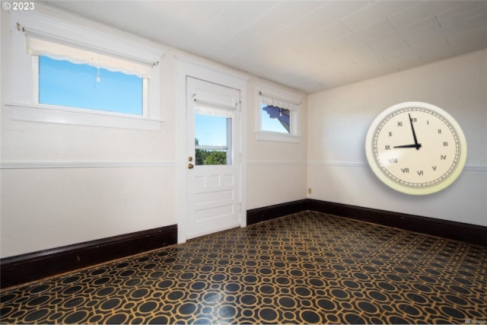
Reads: 8.59
